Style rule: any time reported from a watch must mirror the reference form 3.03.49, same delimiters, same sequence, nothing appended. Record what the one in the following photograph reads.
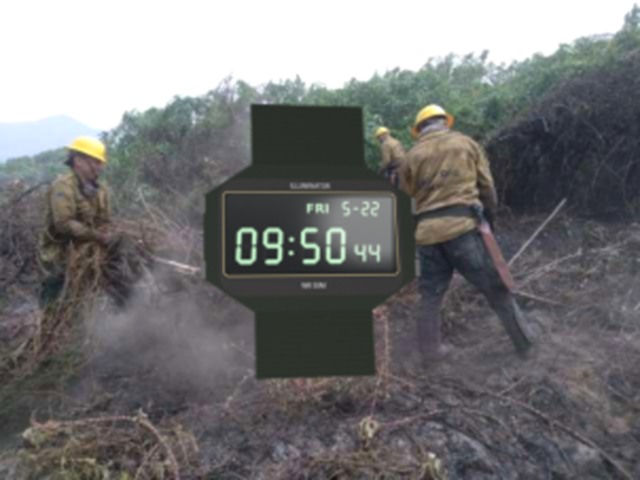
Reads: 9.50.44
